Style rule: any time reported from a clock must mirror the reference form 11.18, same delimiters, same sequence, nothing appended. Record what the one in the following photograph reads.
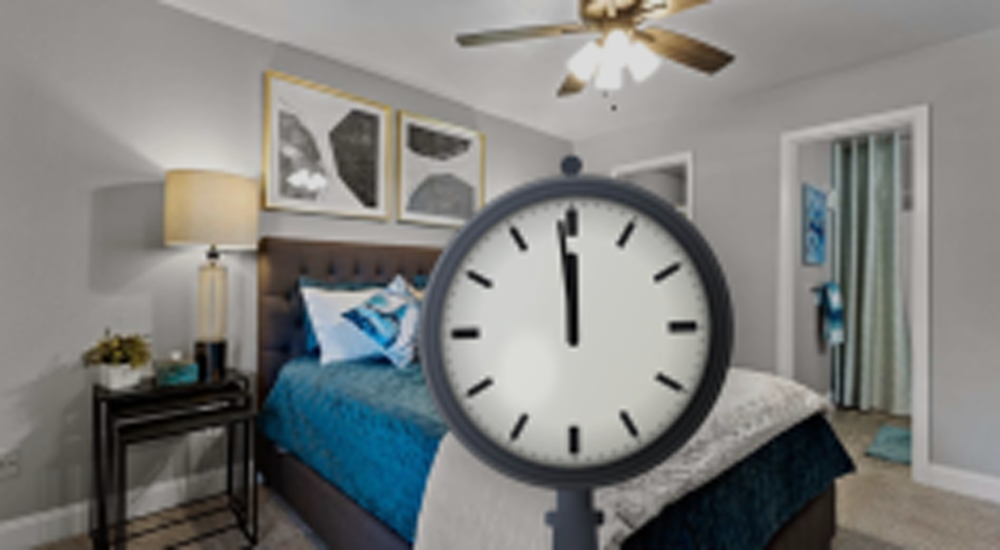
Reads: 11.59
